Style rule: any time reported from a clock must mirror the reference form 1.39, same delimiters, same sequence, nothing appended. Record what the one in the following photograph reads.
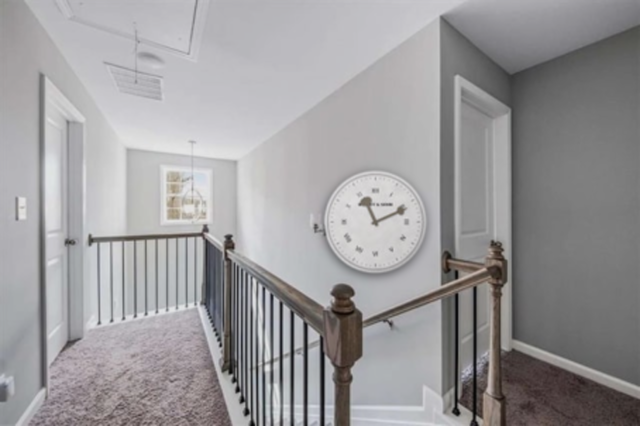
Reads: 11.11
